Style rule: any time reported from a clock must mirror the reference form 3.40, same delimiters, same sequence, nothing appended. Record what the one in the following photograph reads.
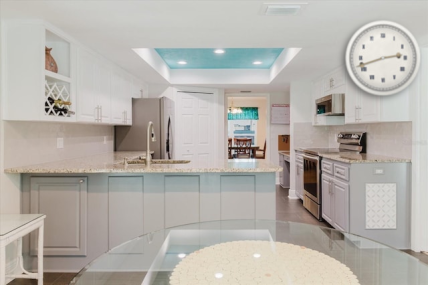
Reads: 2.42
